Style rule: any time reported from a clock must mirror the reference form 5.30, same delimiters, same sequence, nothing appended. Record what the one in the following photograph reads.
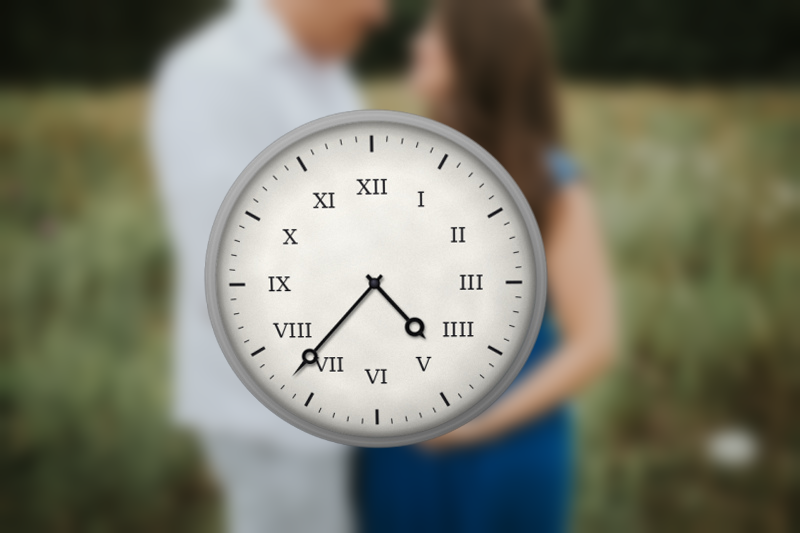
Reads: 4.37
